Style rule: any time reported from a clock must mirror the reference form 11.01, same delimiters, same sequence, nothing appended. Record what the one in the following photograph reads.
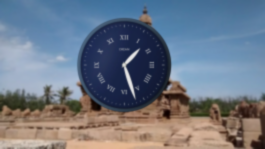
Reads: 1.27
